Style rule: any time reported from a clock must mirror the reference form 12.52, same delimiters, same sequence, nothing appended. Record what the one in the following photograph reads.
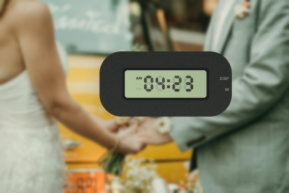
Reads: 4.23
